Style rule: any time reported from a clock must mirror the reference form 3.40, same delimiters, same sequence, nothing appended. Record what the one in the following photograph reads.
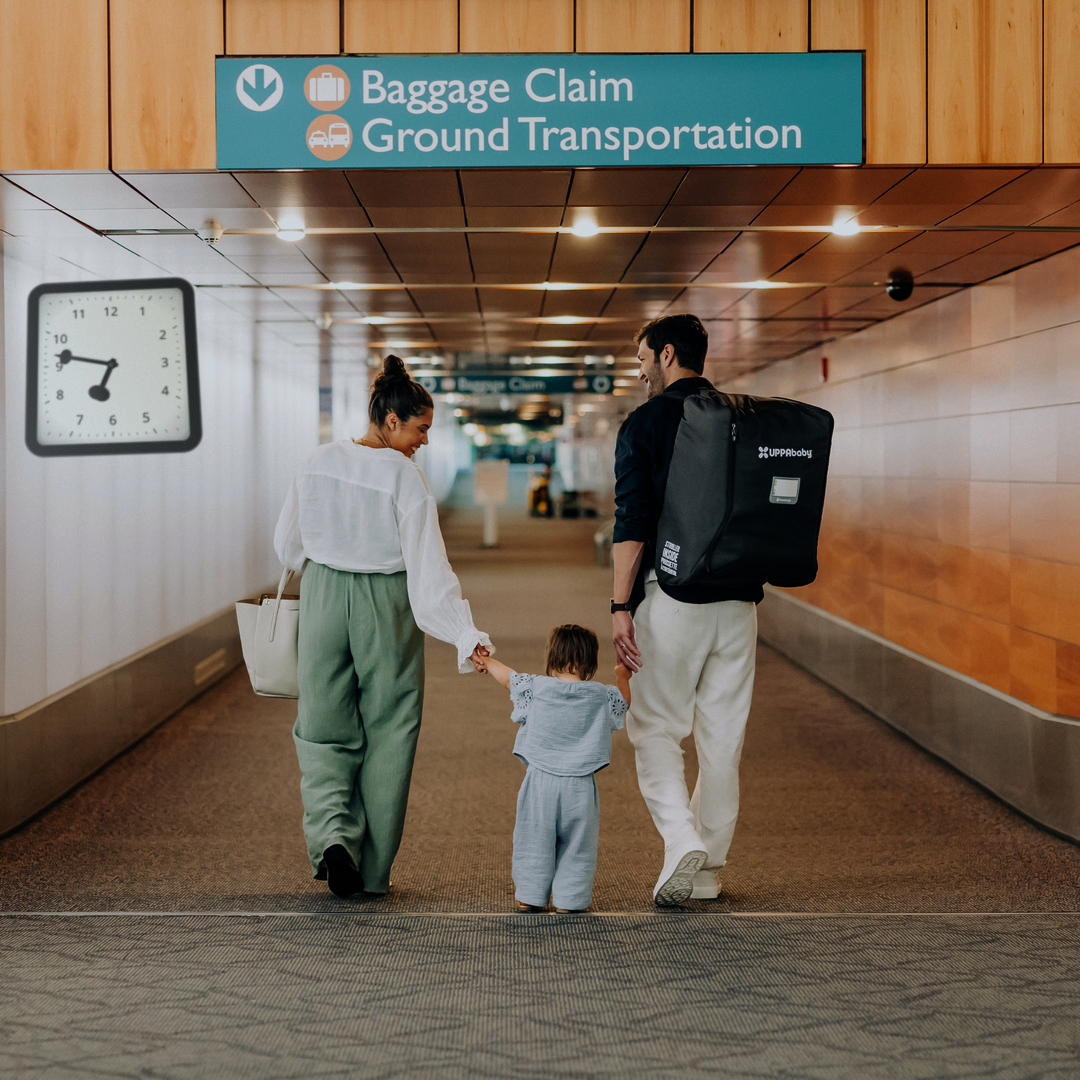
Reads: 6.47
